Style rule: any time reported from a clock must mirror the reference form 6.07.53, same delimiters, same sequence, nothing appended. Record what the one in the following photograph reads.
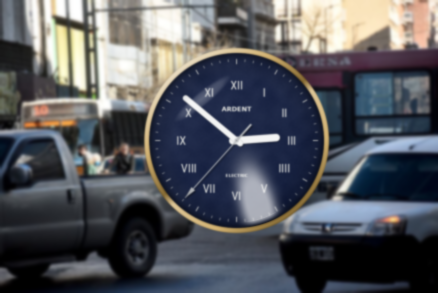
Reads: 2.51.37
